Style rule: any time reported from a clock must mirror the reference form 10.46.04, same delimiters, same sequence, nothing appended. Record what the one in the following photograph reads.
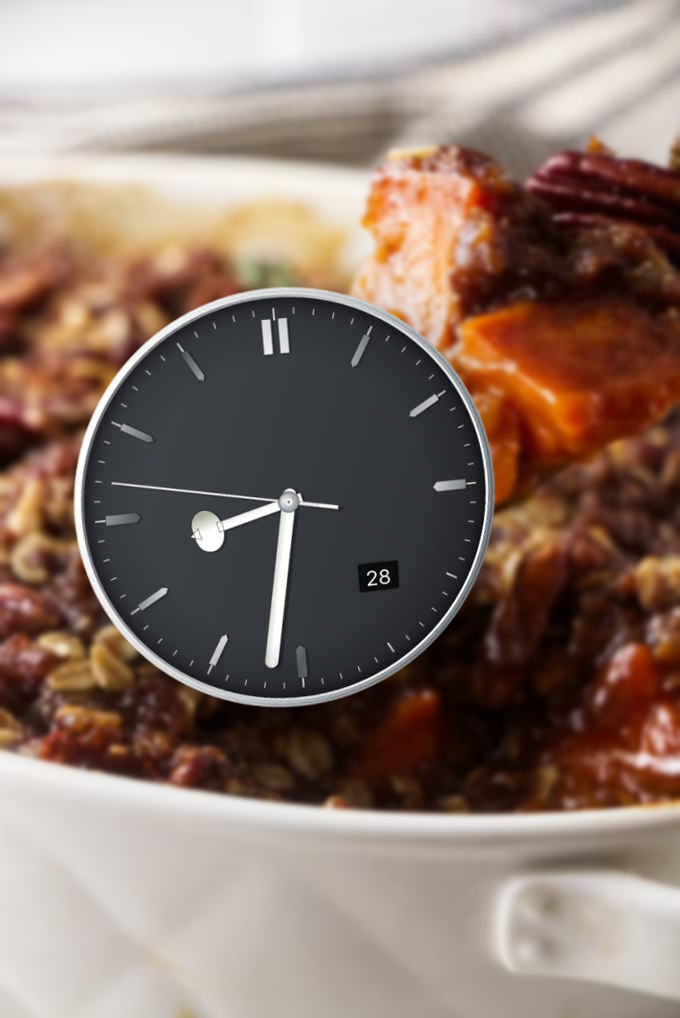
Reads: 8.31.47
